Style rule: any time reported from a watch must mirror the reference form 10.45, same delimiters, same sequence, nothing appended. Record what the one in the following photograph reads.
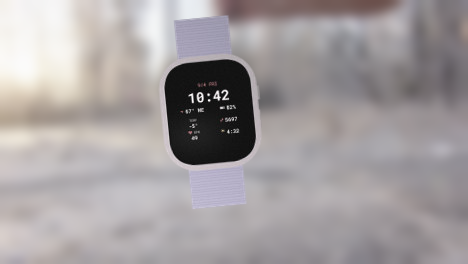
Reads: 10.42
